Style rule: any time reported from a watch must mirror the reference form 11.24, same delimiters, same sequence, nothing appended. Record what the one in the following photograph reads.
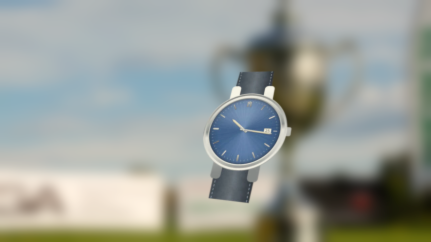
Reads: 10.16
